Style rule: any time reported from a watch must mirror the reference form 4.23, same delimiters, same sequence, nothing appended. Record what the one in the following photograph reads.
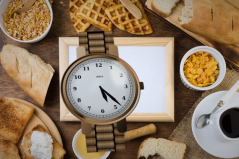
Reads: 5.23
